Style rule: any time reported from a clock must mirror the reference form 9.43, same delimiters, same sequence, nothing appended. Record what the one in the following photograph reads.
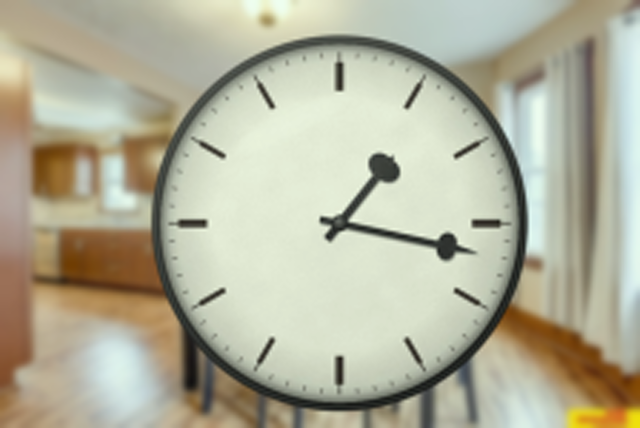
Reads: 1.17
